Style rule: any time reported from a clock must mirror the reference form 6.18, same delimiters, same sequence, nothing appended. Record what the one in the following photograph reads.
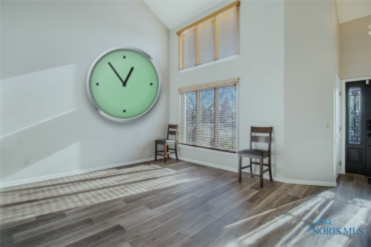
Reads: 12.54
